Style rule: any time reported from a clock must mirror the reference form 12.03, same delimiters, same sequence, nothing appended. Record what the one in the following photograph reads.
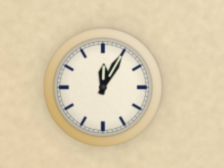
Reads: 12.05
